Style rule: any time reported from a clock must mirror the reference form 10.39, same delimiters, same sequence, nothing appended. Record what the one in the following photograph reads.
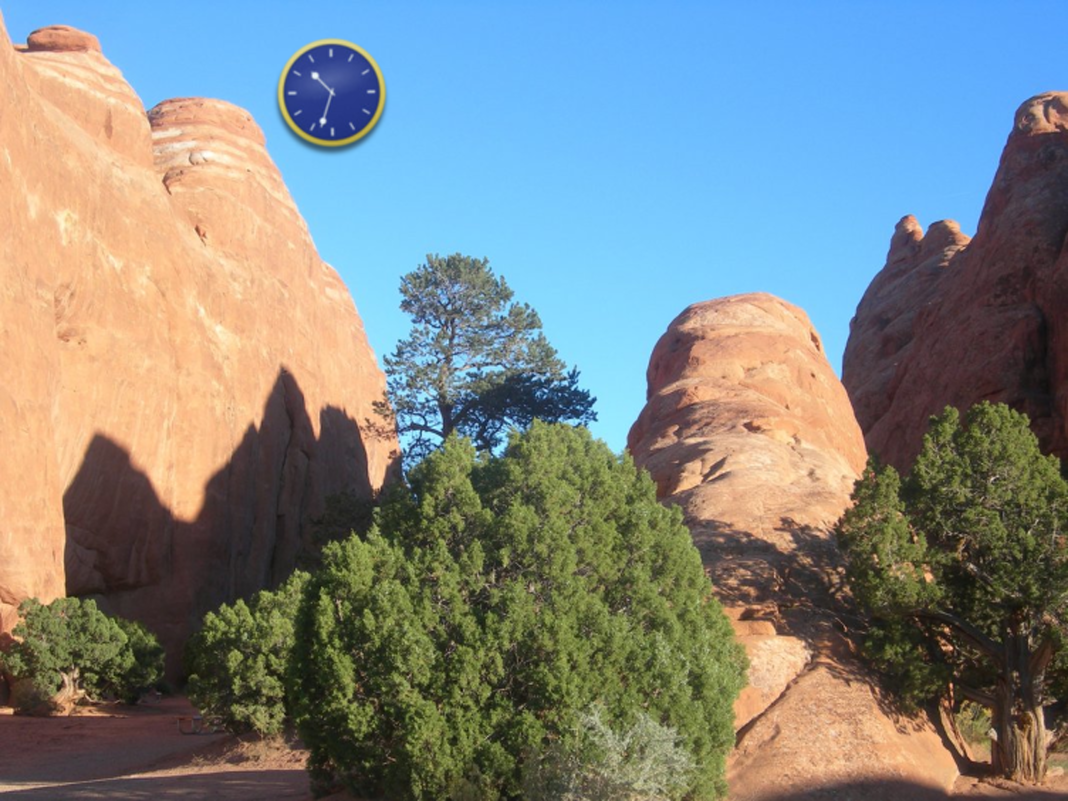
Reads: 10.33
